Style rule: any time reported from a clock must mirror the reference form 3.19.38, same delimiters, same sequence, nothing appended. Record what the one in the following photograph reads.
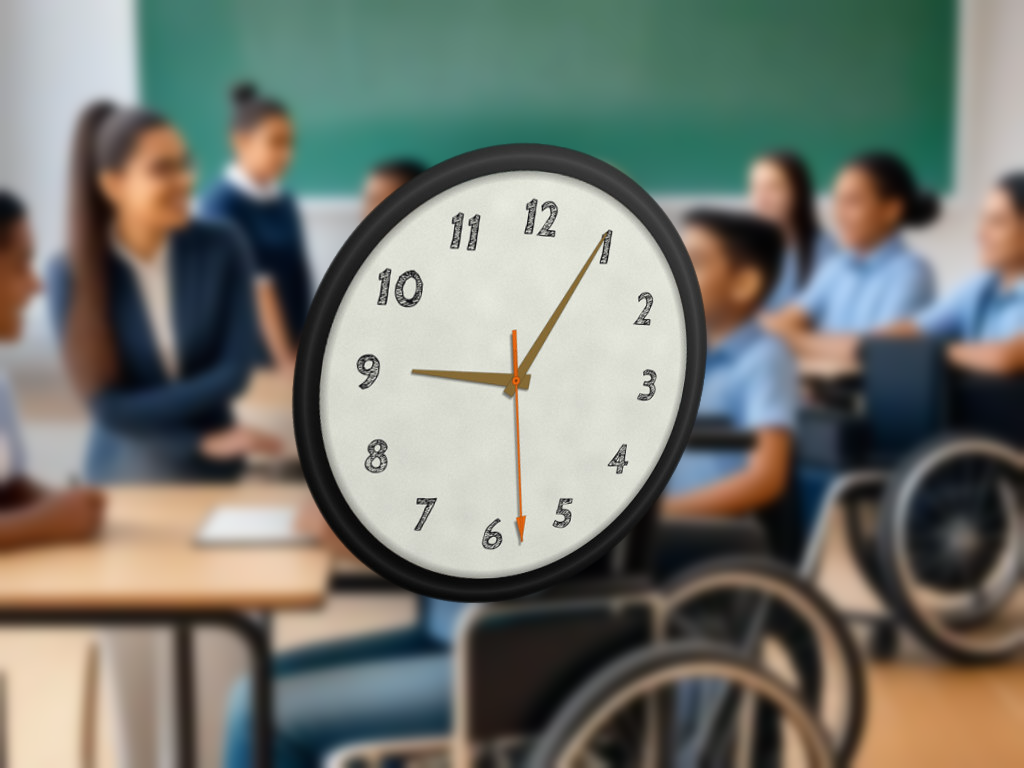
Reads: 9.04.28
